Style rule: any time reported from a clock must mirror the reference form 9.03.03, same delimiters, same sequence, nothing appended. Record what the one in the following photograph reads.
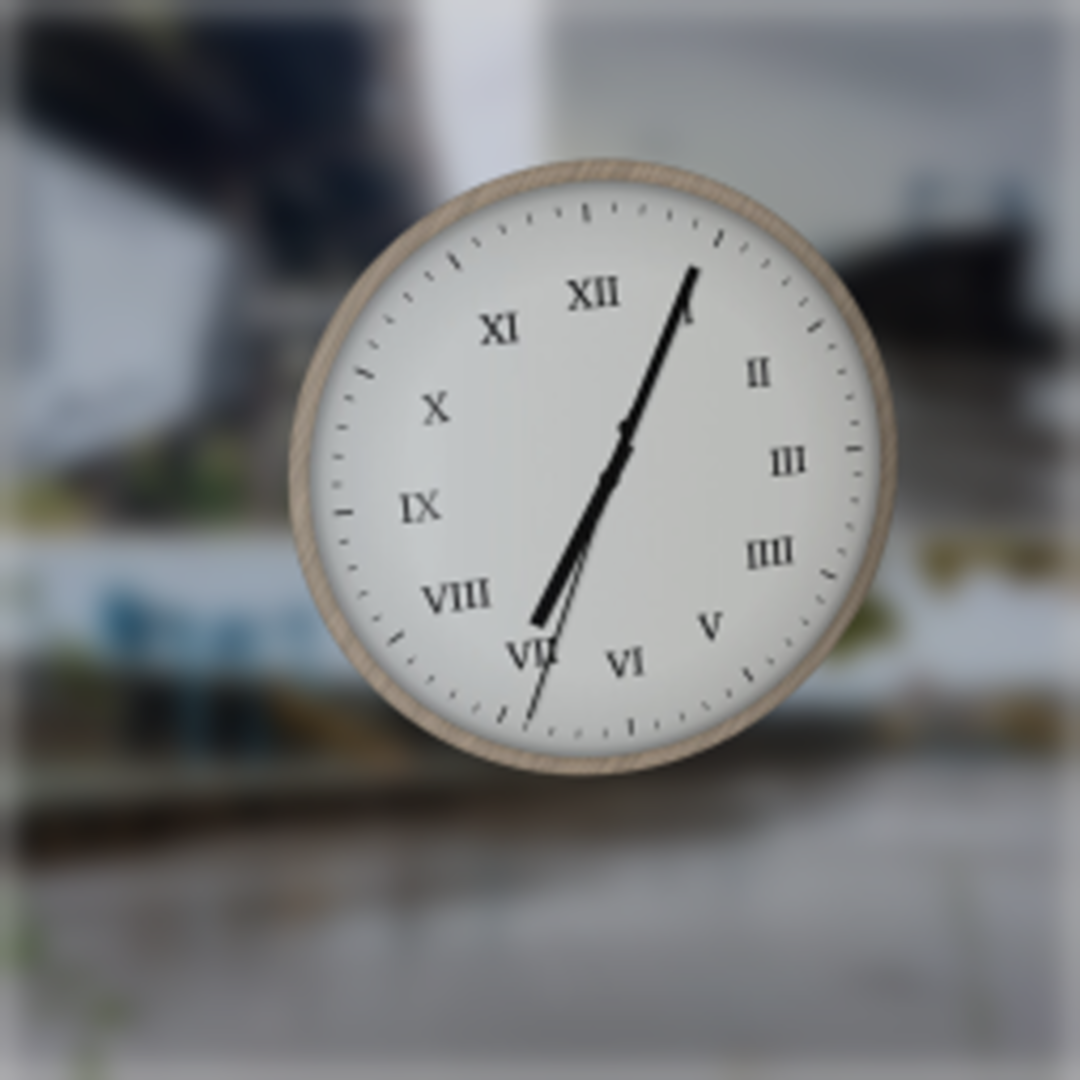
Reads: 7.04.34
